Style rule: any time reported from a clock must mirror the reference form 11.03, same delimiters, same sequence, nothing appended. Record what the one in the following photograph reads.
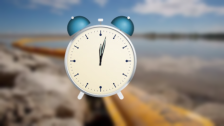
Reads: 12.02
